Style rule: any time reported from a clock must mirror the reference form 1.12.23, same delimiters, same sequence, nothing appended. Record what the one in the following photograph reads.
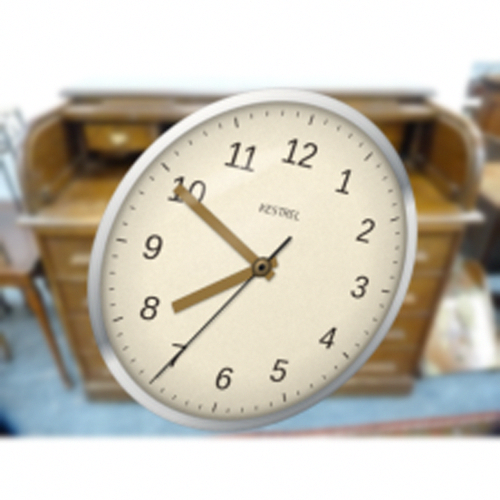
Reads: 7.49.35
